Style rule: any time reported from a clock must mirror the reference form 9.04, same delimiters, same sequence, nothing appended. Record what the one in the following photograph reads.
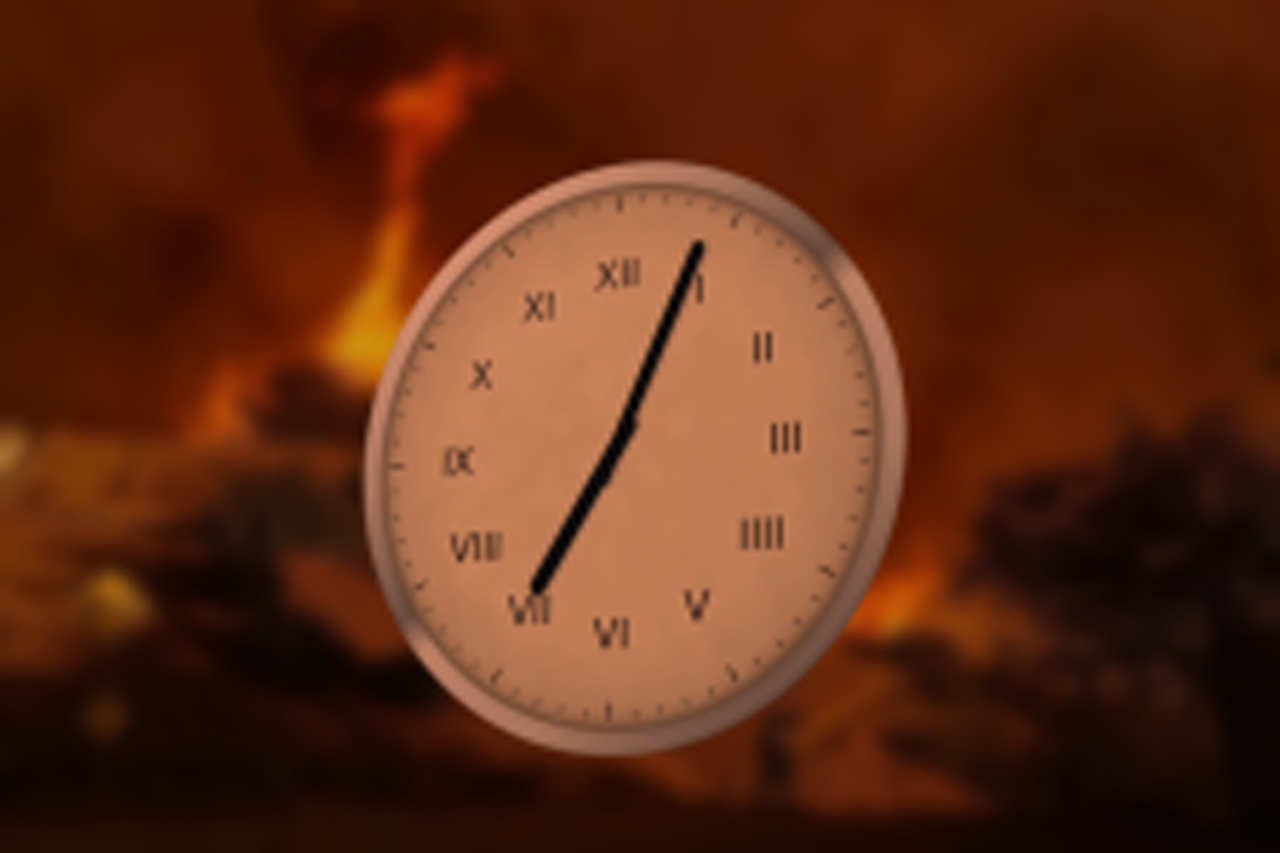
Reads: 7.04
